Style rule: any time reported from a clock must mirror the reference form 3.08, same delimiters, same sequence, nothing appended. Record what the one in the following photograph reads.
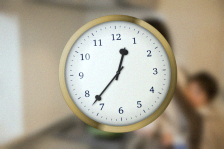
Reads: 12.37
